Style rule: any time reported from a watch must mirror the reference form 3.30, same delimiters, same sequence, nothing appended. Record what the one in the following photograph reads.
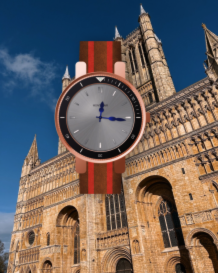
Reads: 12.16
